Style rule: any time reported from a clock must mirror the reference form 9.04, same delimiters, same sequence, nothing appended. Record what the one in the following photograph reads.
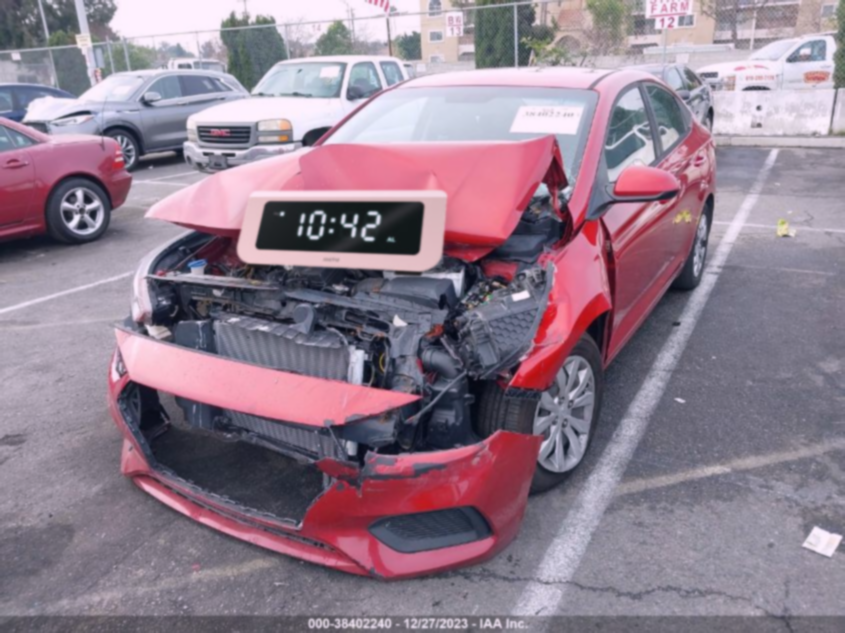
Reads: 10.42
